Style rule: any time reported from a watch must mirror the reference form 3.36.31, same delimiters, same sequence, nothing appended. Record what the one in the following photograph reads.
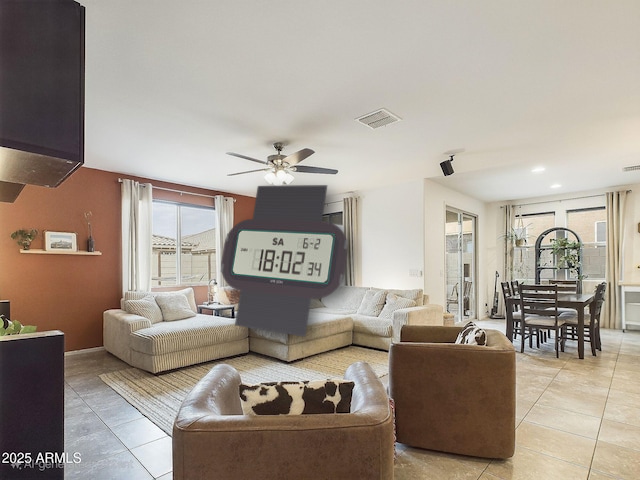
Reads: 18.02.34
